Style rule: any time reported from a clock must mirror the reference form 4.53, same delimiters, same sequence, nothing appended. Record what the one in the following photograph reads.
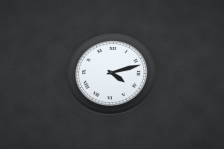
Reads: 4.12
